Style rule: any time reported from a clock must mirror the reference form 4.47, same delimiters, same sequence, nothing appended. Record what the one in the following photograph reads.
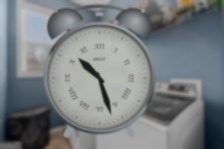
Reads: 10.27
